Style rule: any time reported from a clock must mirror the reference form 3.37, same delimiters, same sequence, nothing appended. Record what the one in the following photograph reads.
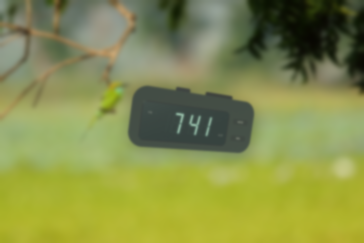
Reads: 7.41
